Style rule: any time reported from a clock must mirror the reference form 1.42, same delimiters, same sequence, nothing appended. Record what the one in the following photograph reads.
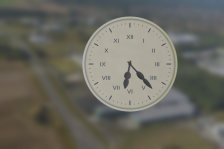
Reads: 6.23
